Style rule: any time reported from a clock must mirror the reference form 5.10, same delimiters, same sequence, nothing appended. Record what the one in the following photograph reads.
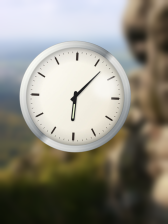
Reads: 6.07
